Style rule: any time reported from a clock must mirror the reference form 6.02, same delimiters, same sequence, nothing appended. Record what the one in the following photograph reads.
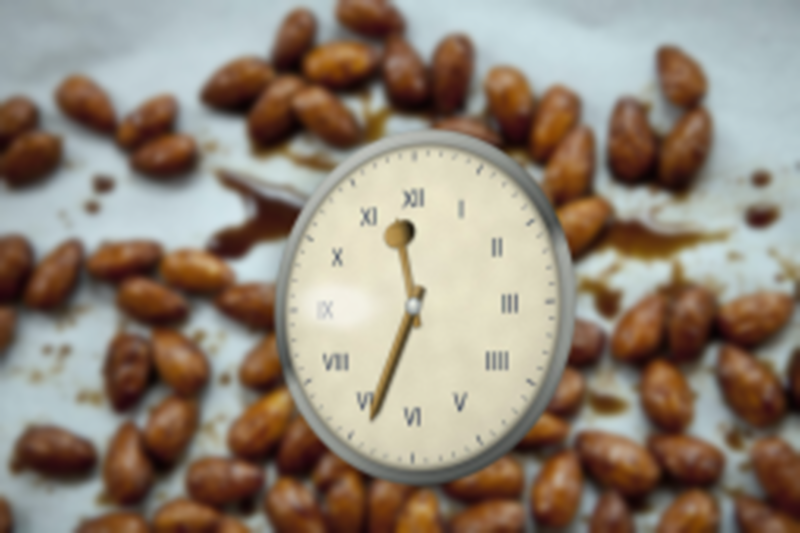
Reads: 11.34
